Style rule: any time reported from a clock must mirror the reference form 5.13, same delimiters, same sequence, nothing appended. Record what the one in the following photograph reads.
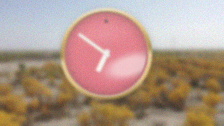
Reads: 6.51
